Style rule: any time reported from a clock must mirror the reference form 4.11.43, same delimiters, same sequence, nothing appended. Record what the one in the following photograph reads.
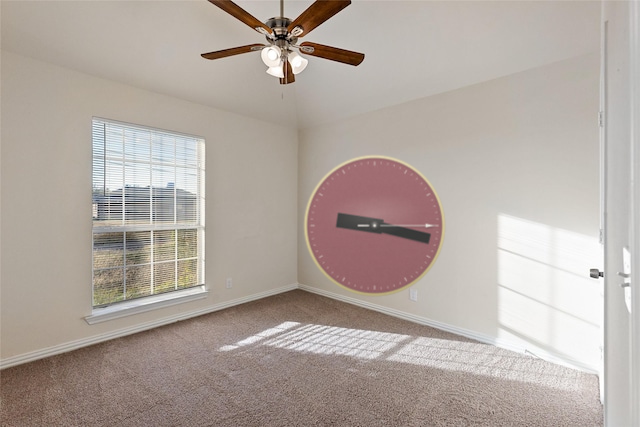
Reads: 9.17.15
